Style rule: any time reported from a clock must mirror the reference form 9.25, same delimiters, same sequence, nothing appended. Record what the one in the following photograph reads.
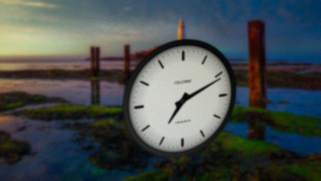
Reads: 7.11
